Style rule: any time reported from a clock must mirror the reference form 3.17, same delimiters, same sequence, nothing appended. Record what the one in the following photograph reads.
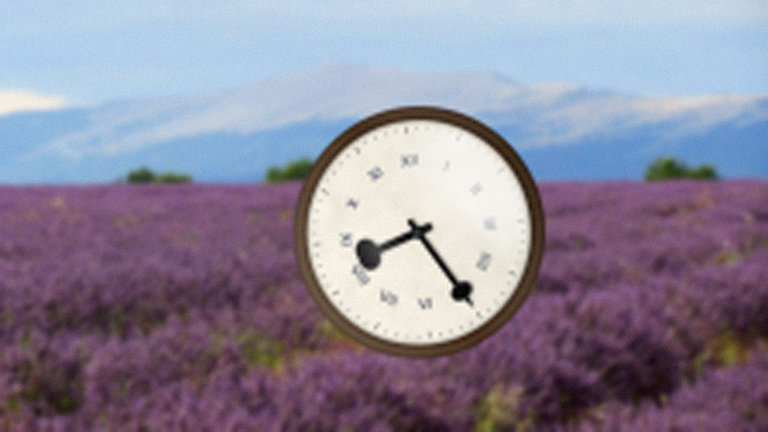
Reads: 8.25
